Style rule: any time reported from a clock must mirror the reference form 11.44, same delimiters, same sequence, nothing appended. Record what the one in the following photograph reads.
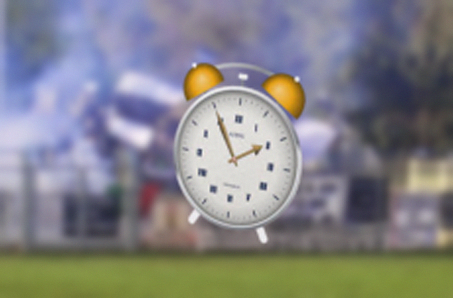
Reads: 1.55
